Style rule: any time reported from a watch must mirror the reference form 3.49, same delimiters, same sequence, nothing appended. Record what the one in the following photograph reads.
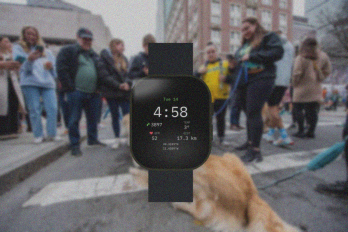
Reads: 4.58
